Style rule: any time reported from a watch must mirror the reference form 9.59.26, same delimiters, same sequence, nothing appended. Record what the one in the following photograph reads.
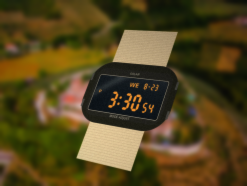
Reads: 3.30.54
